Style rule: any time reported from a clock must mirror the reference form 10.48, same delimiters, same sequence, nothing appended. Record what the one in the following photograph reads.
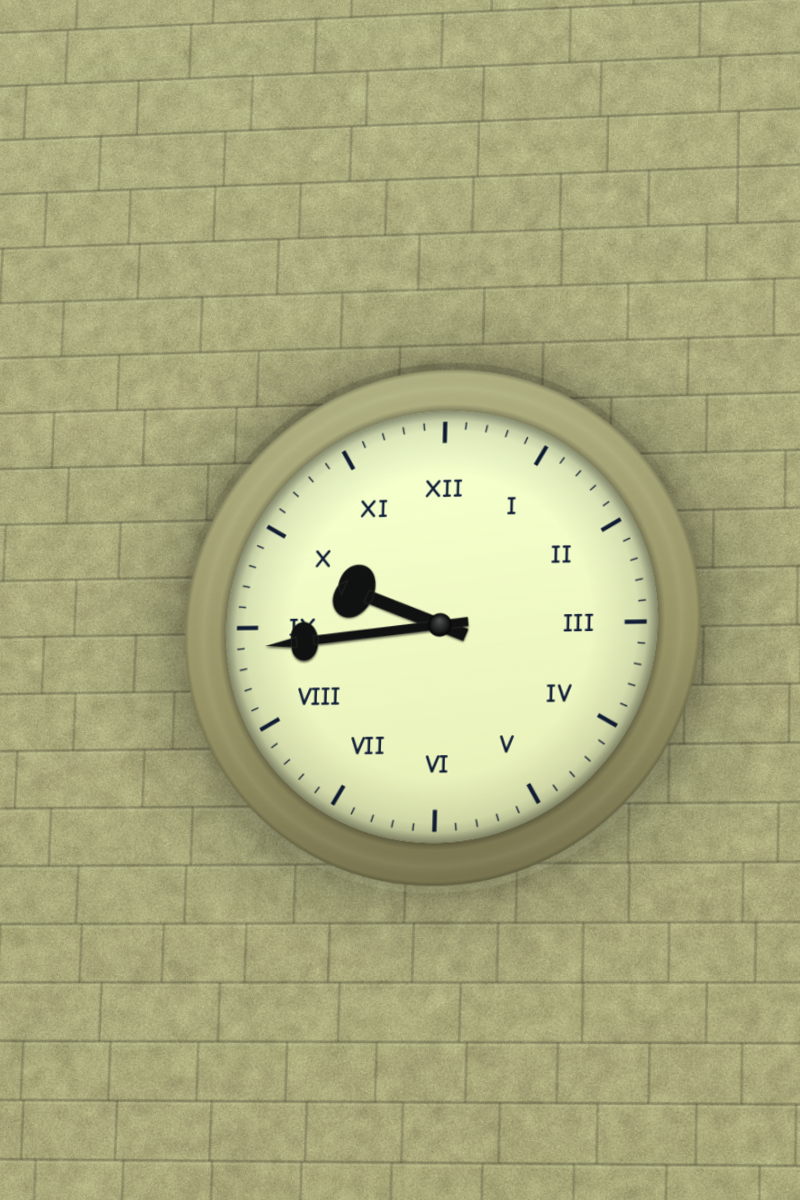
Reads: 9.44
